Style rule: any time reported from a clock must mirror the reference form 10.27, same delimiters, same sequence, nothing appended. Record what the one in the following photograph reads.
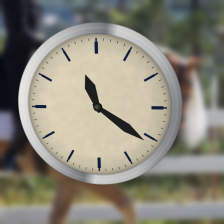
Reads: 11.21
